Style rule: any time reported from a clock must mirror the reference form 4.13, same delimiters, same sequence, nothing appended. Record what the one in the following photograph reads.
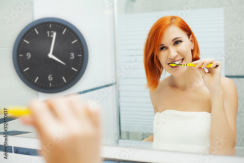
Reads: 4.02
